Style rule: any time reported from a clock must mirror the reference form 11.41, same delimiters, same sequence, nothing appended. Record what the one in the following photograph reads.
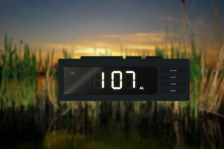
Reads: 1.07
